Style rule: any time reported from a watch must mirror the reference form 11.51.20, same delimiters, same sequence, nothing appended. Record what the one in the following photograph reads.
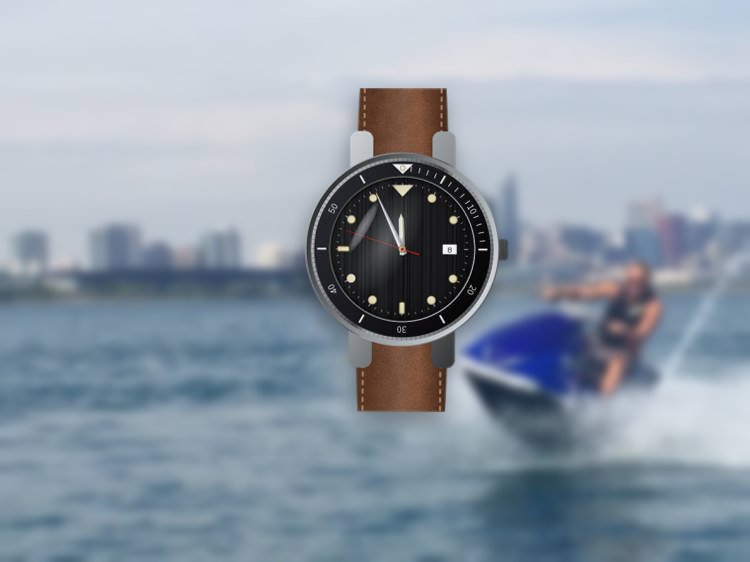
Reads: 11.55.48
